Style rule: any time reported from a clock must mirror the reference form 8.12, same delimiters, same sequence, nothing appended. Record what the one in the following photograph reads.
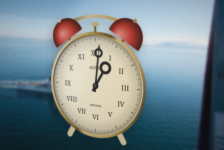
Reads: 1.01
